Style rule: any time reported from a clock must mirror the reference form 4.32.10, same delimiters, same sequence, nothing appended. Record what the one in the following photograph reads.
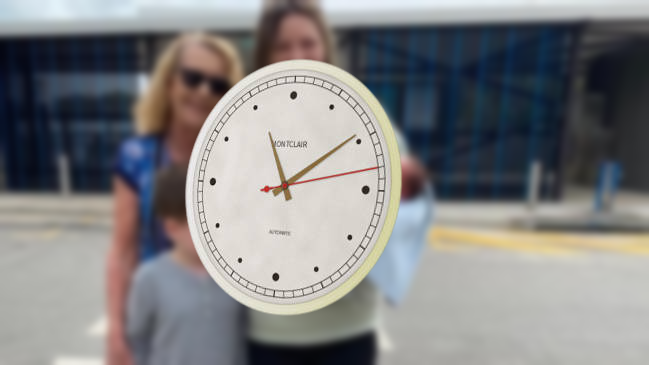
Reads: 11.09.13
